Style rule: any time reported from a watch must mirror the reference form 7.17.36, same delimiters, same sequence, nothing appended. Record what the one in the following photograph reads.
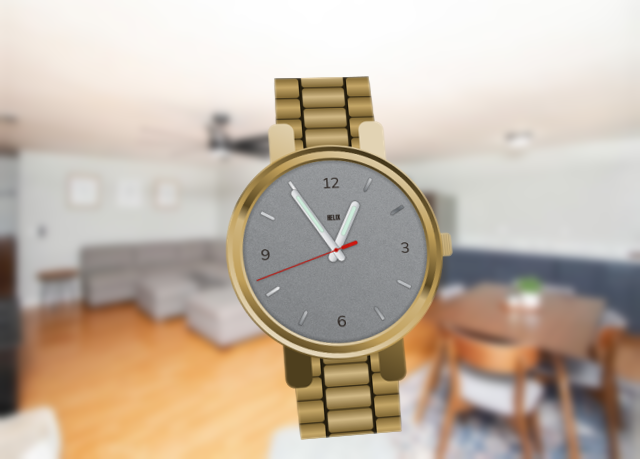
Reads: 12.54.42
